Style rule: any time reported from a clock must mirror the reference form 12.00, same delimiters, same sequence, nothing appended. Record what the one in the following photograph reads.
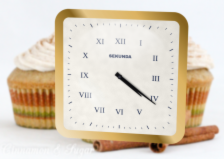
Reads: 4.21
